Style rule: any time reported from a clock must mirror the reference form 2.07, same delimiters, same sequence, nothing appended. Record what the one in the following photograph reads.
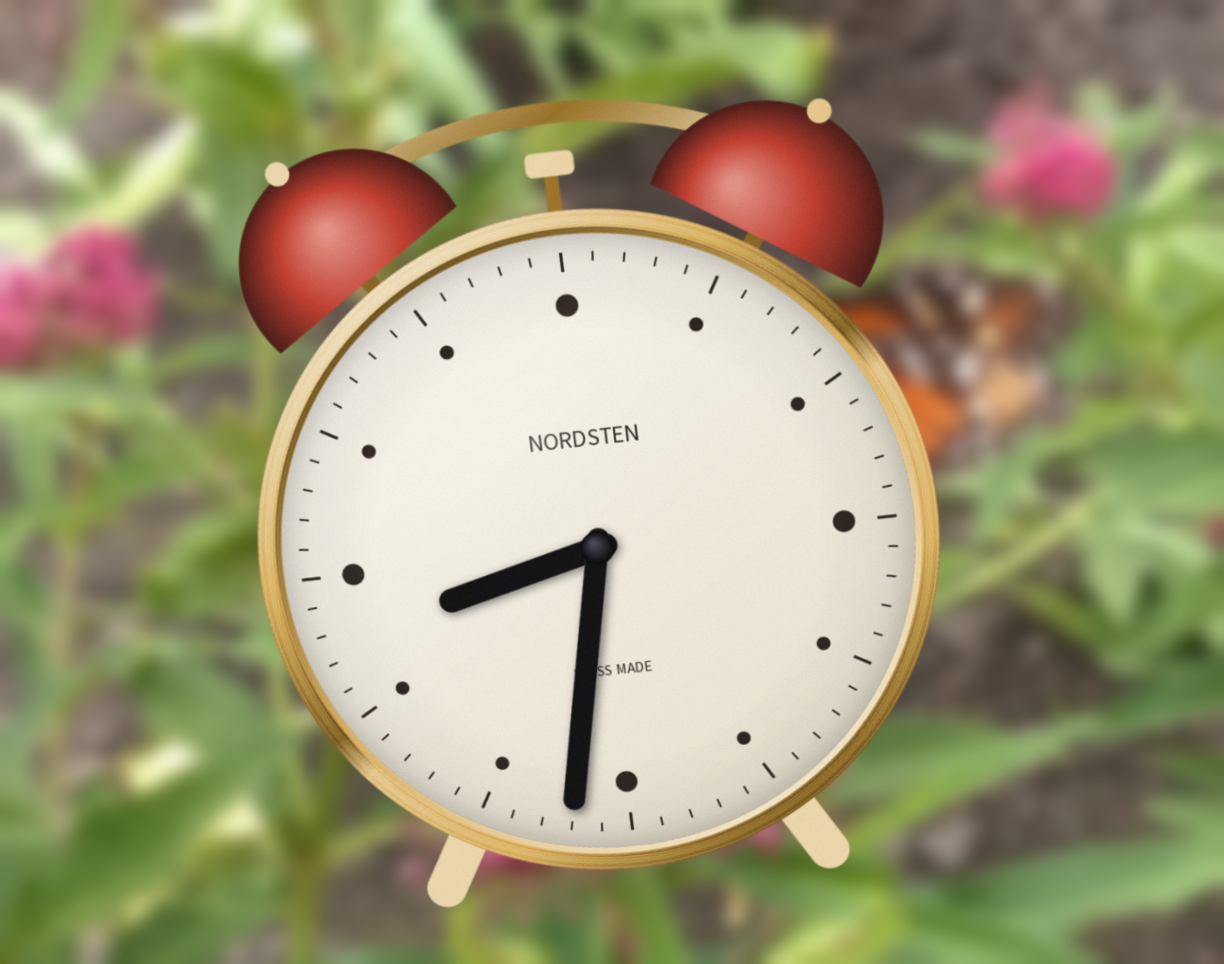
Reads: 8.32
